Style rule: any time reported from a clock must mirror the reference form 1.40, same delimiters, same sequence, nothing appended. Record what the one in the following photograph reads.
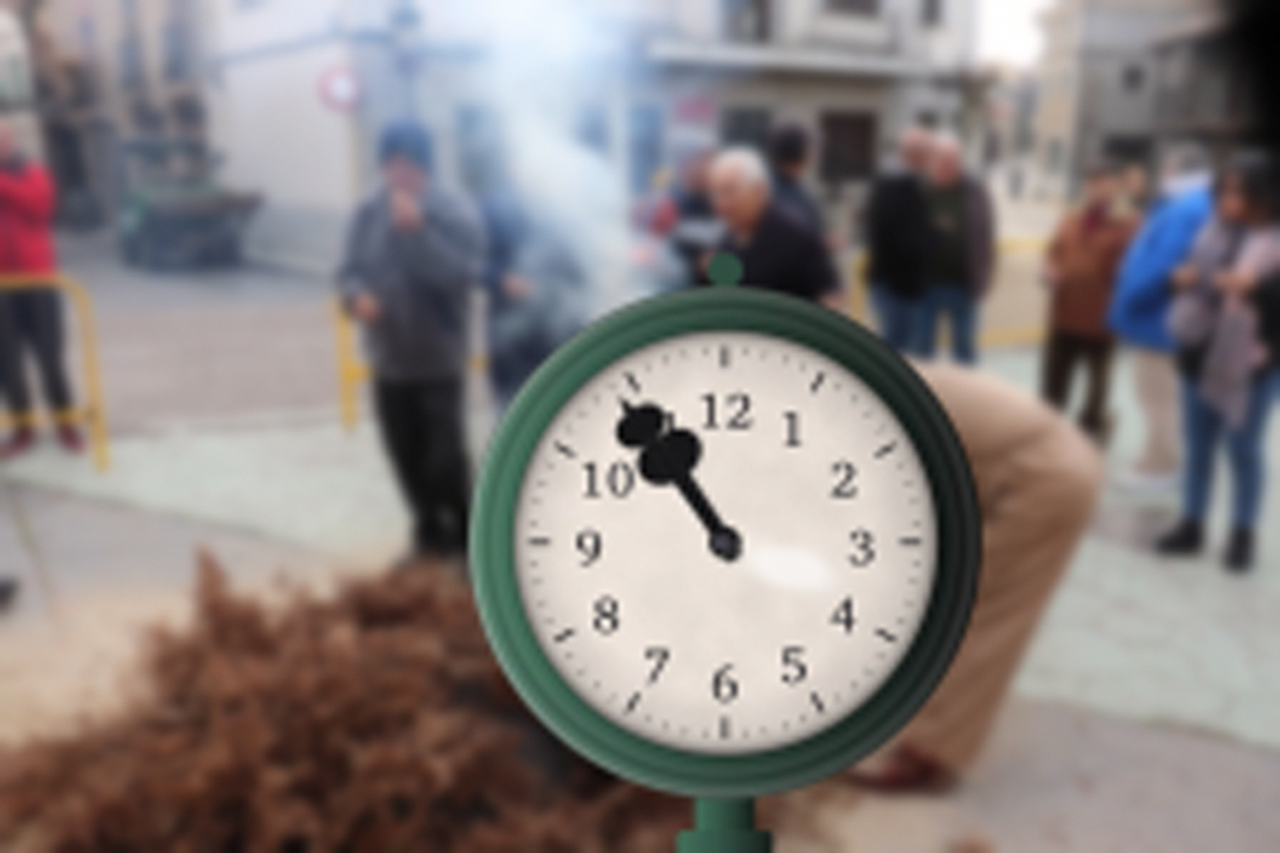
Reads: 10.54
